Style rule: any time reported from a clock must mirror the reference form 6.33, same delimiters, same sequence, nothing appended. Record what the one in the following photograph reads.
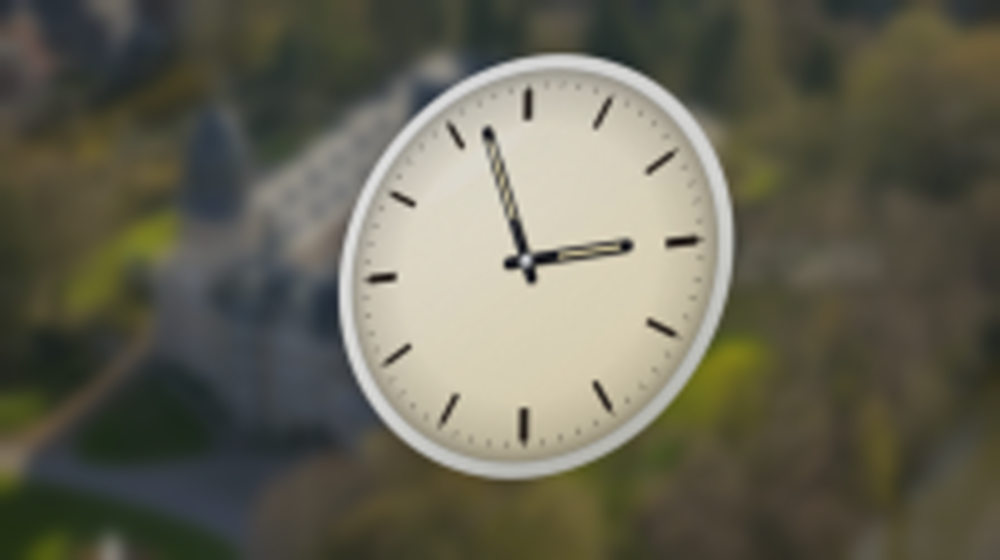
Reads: 2.57
